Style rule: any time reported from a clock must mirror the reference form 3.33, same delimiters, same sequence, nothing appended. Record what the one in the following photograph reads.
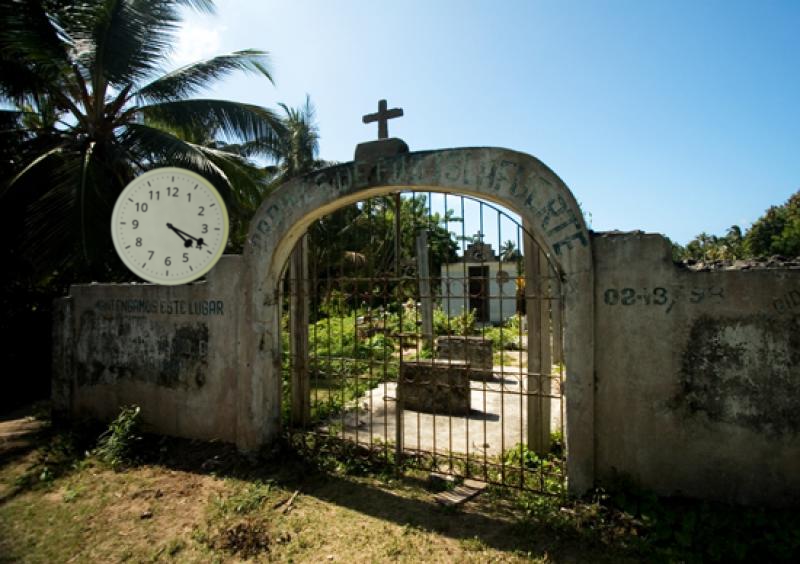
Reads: 4.19
